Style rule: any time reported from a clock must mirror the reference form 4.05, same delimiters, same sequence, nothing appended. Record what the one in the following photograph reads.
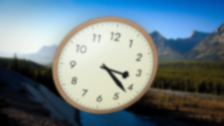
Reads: 3.22
